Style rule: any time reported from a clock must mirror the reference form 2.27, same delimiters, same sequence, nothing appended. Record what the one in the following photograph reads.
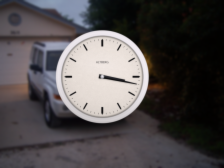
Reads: 3.17
